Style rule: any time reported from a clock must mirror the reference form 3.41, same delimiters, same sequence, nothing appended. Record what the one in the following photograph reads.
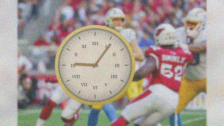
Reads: 9.06
